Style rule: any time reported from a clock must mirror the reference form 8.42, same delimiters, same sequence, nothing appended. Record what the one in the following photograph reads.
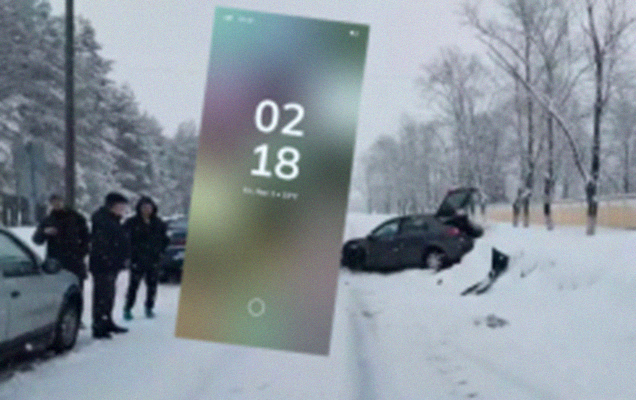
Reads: 2.18
